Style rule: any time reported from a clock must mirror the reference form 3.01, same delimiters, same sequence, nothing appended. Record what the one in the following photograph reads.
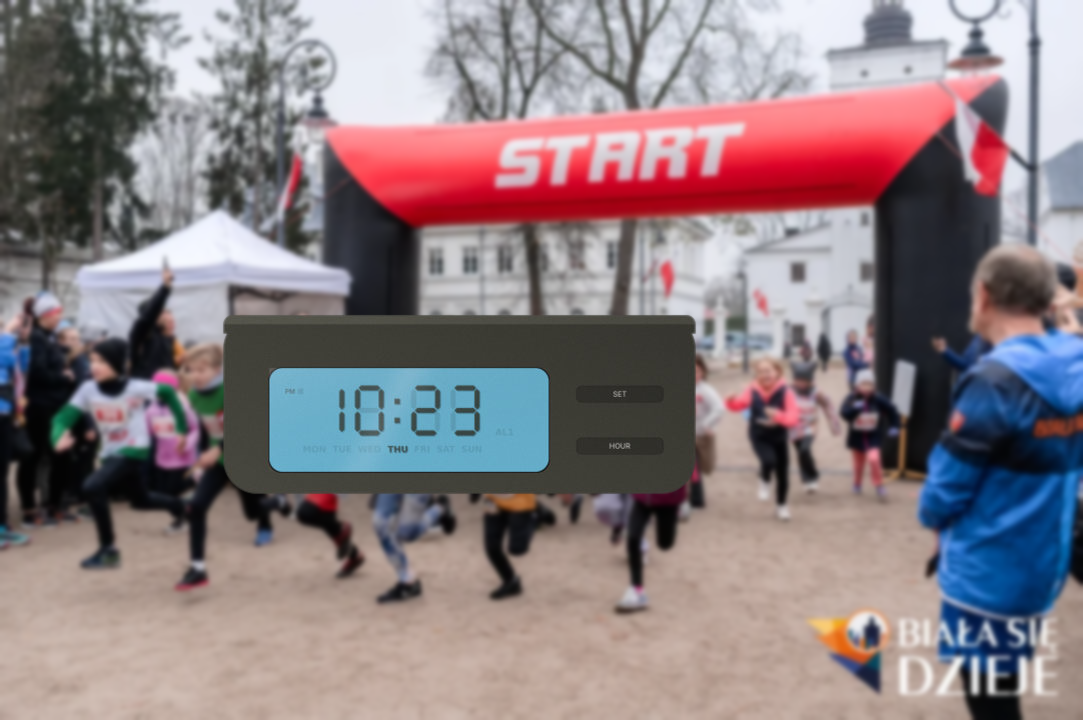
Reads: 10.23
